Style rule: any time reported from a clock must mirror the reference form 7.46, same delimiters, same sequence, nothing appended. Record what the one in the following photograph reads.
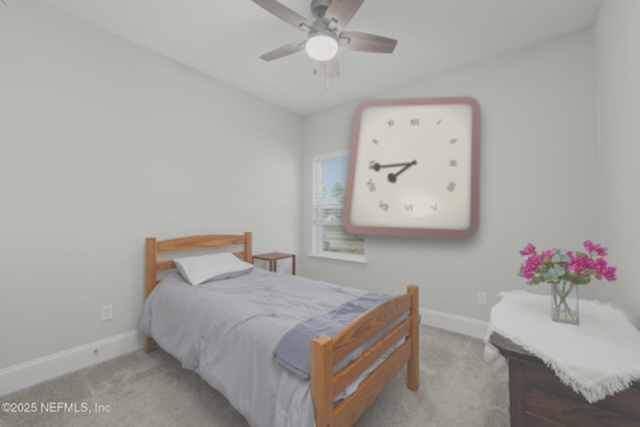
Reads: 7.44
